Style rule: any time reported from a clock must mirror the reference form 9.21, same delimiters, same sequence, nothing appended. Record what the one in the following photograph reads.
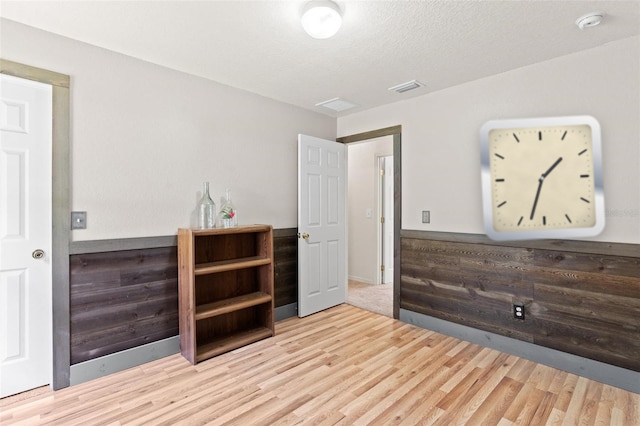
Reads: 1.33
